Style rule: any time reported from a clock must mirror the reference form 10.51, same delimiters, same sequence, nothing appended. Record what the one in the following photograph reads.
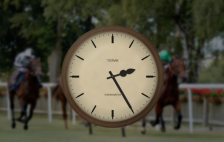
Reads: 2.25
